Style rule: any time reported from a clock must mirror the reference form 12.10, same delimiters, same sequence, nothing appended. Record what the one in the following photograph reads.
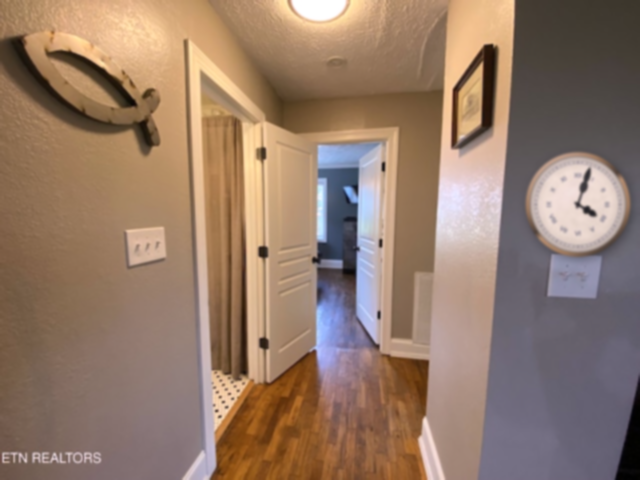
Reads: 4.03
